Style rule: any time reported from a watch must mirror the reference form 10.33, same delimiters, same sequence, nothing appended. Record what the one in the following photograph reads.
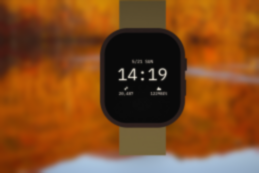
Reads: 14.19
